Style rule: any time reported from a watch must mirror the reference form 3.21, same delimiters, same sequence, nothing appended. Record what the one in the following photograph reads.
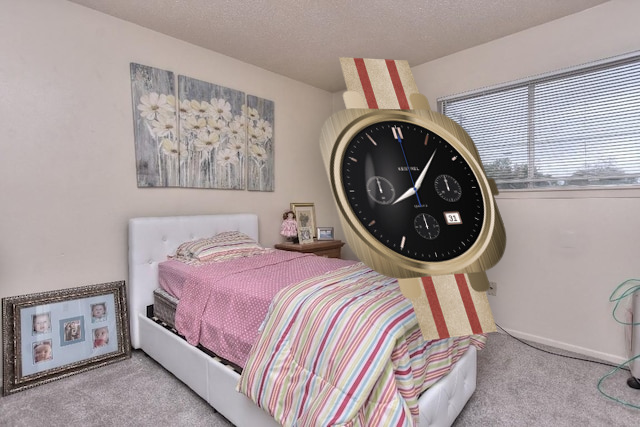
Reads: 8.07
